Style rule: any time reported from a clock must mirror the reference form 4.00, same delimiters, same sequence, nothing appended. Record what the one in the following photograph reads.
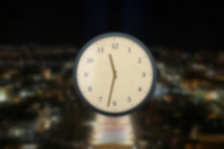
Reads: 11.32
